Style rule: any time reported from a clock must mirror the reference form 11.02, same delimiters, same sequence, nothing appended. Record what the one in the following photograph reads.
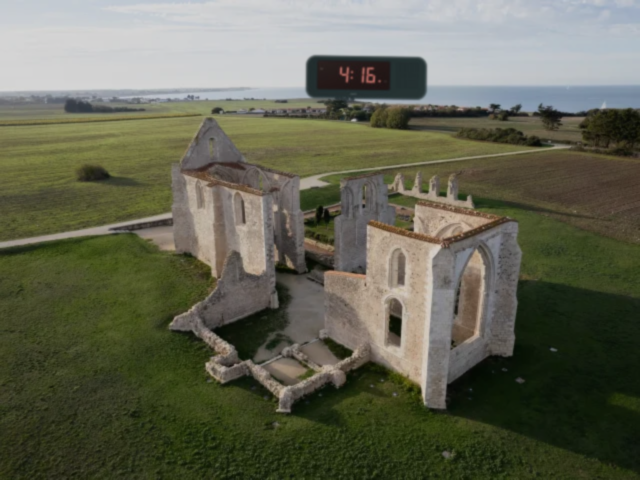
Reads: 4.16
